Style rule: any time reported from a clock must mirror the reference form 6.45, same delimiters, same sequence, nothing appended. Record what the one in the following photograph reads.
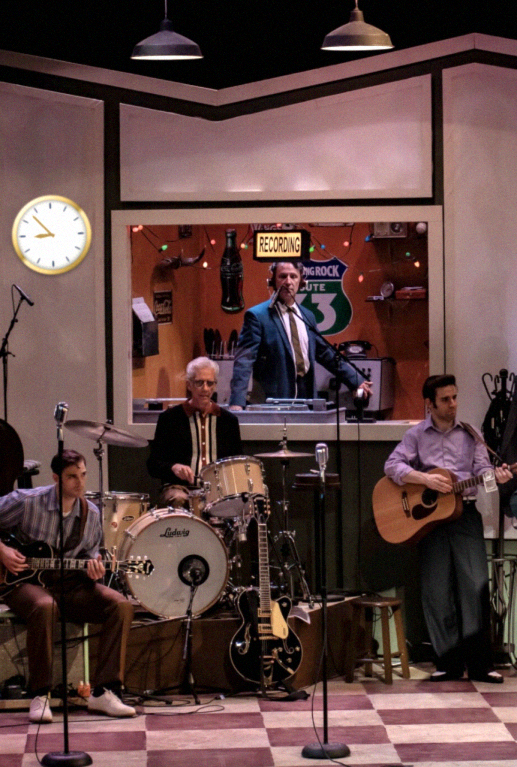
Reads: 8.53
